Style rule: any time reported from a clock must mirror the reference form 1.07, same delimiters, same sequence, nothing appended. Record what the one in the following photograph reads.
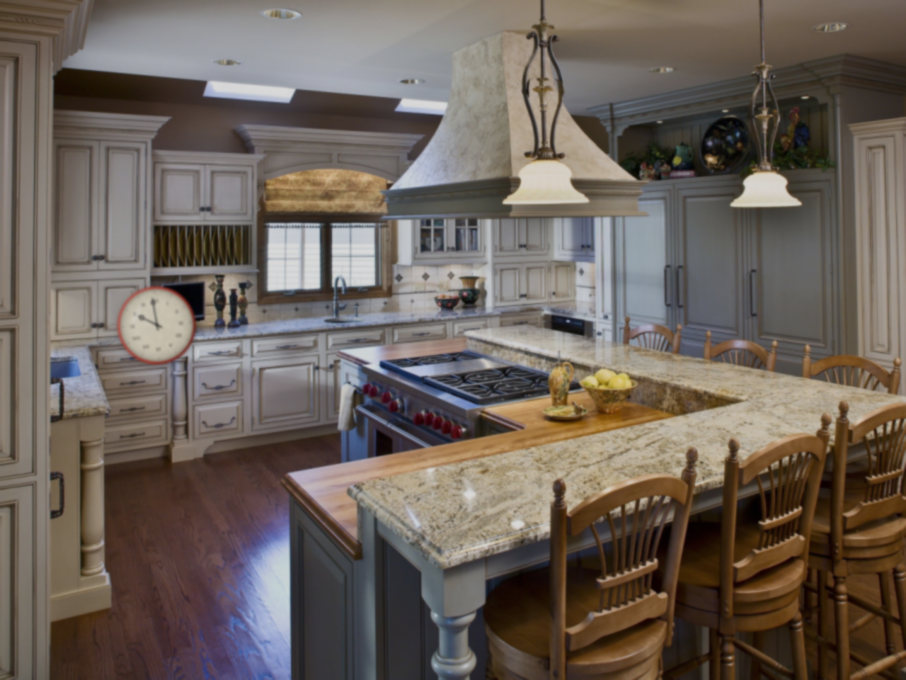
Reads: 9.59
